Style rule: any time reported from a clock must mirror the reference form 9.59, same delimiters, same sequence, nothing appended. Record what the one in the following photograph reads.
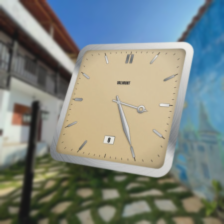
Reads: 3.25
